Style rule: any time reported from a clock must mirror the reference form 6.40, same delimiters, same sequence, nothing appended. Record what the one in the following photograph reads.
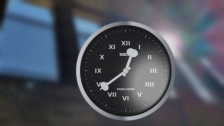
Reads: 12.39
